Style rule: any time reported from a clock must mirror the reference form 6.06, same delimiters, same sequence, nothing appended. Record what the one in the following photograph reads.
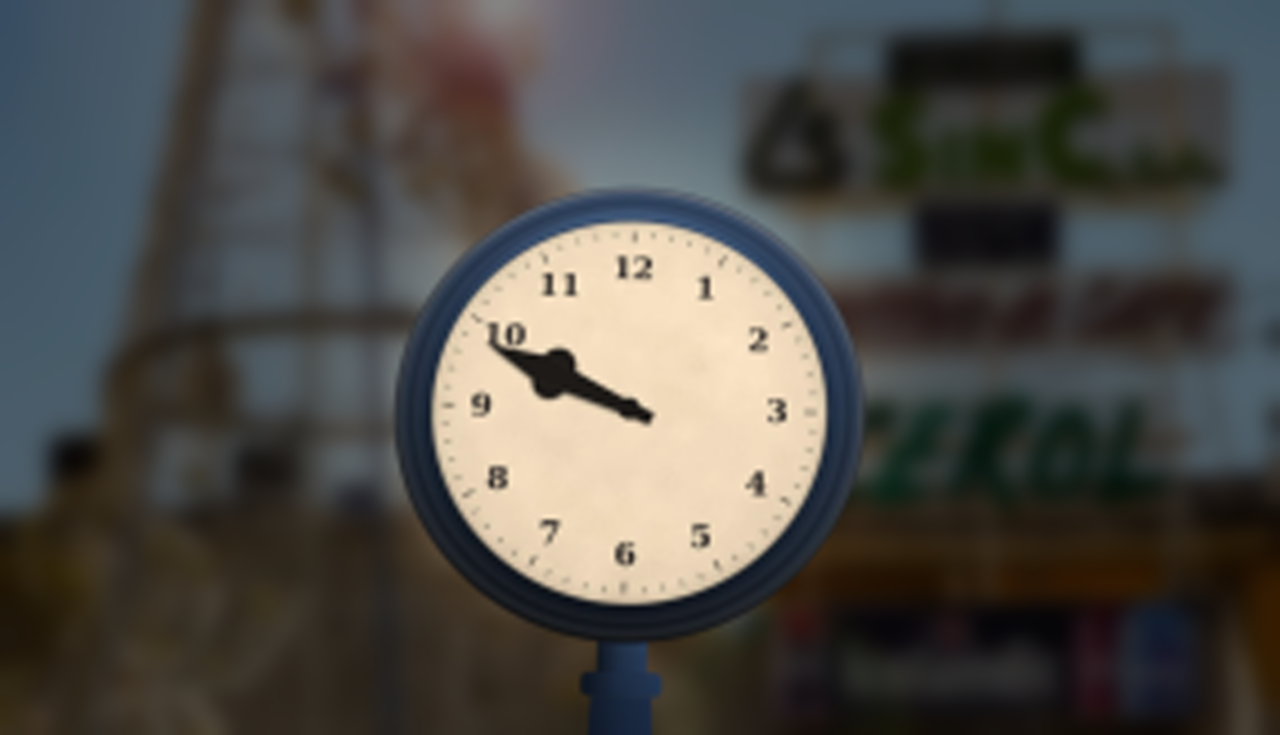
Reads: 9.49
